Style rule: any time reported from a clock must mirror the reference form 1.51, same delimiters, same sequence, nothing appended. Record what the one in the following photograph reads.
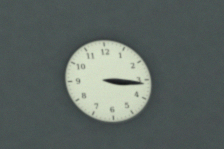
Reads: 3.16
